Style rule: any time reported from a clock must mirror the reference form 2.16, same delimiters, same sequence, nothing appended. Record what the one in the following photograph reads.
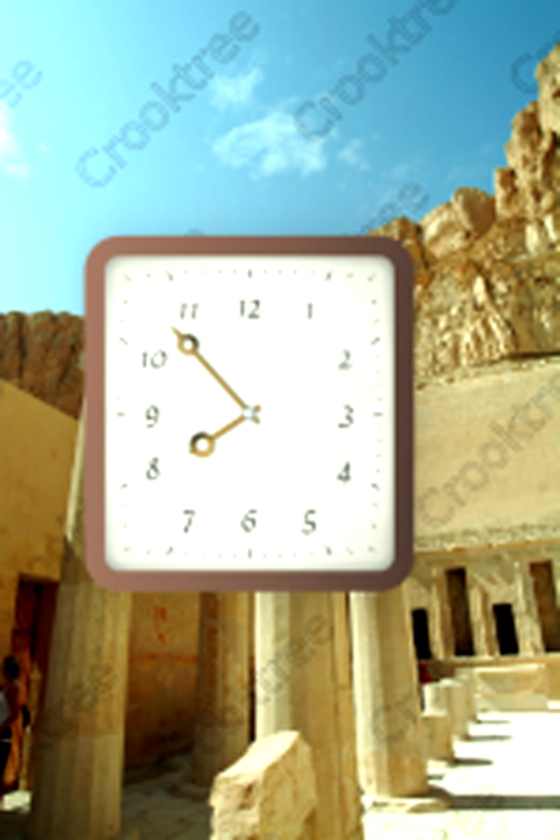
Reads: 7.53
